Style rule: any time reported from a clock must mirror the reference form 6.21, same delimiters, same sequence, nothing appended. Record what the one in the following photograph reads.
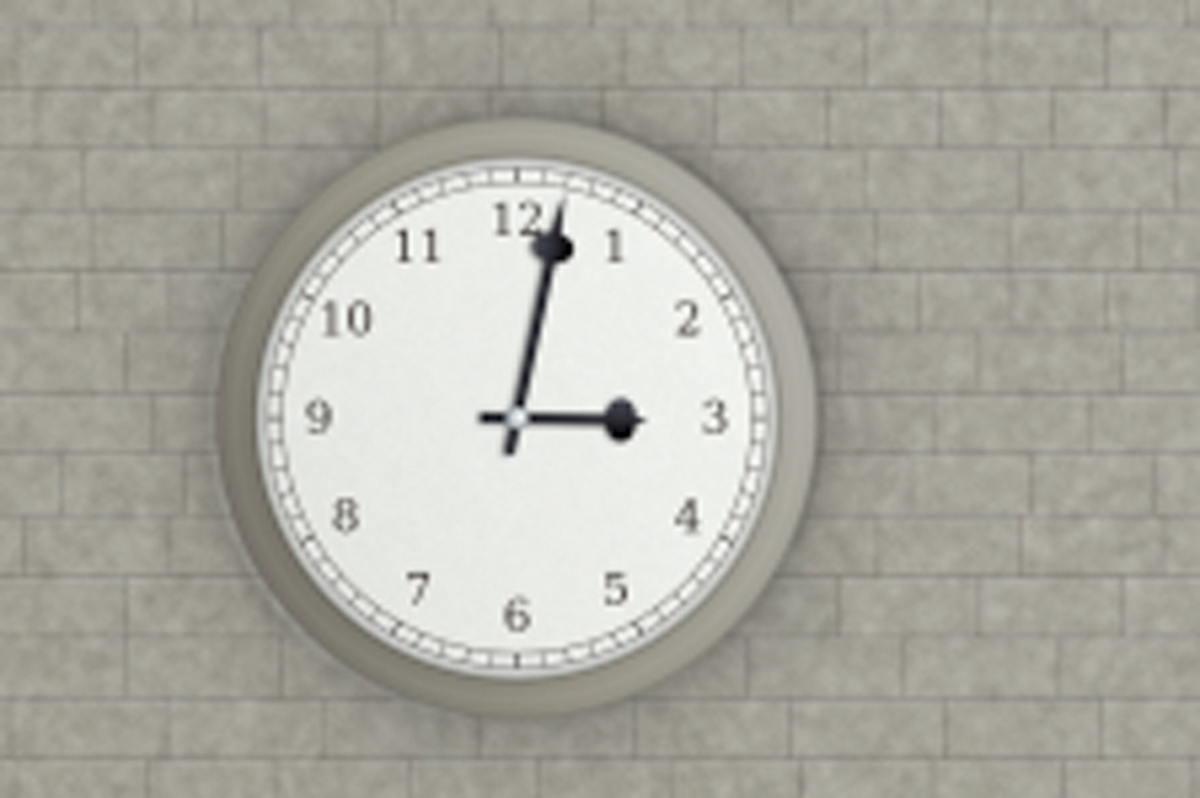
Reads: 3.02
